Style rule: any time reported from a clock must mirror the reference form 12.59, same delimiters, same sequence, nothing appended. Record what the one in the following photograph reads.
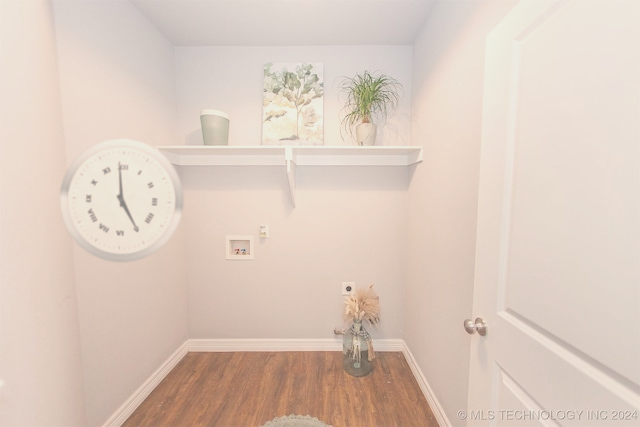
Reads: 4.59
